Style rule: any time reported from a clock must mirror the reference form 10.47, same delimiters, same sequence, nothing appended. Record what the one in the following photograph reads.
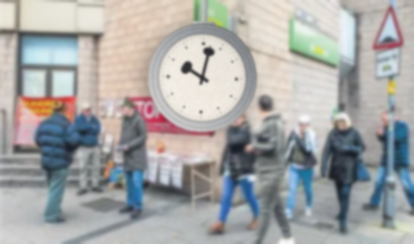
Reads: 10.02
